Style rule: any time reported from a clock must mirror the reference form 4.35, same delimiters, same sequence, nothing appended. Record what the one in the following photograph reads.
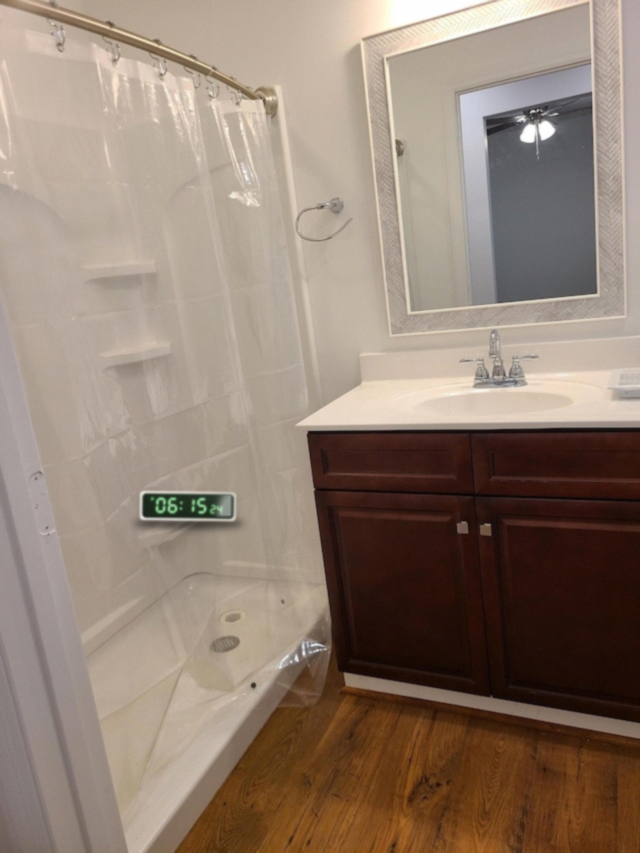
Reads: 6.15
